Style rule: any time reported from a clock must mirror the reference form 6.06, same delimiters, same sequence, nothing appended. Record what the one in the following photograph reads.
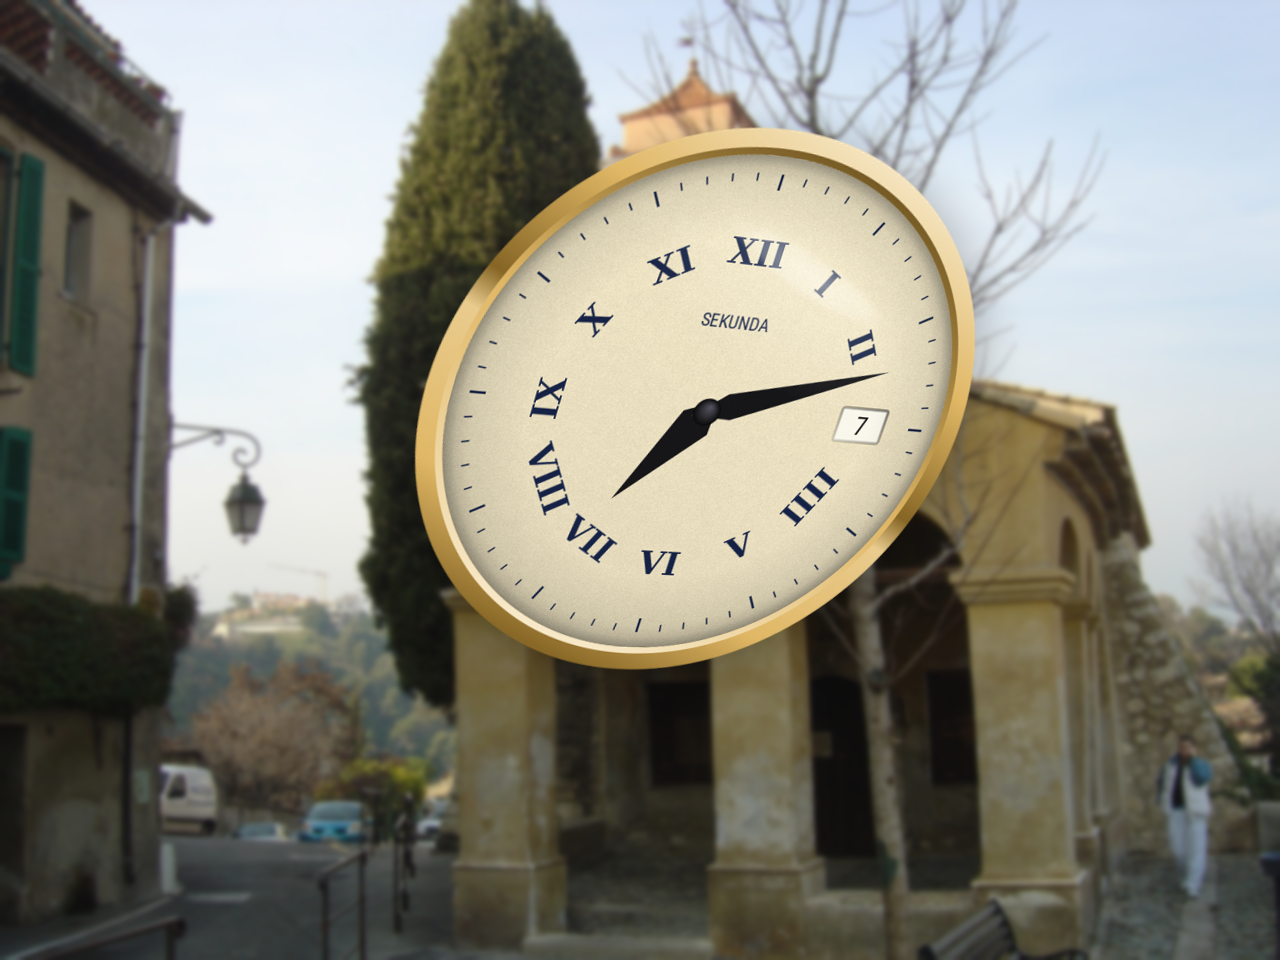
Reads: 7.12
